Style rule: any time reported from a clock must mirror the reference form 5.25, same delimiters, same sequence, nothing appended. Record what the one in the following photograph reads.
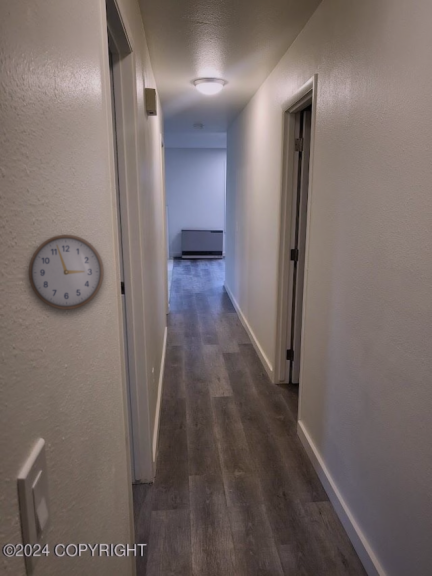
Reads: 2.57
